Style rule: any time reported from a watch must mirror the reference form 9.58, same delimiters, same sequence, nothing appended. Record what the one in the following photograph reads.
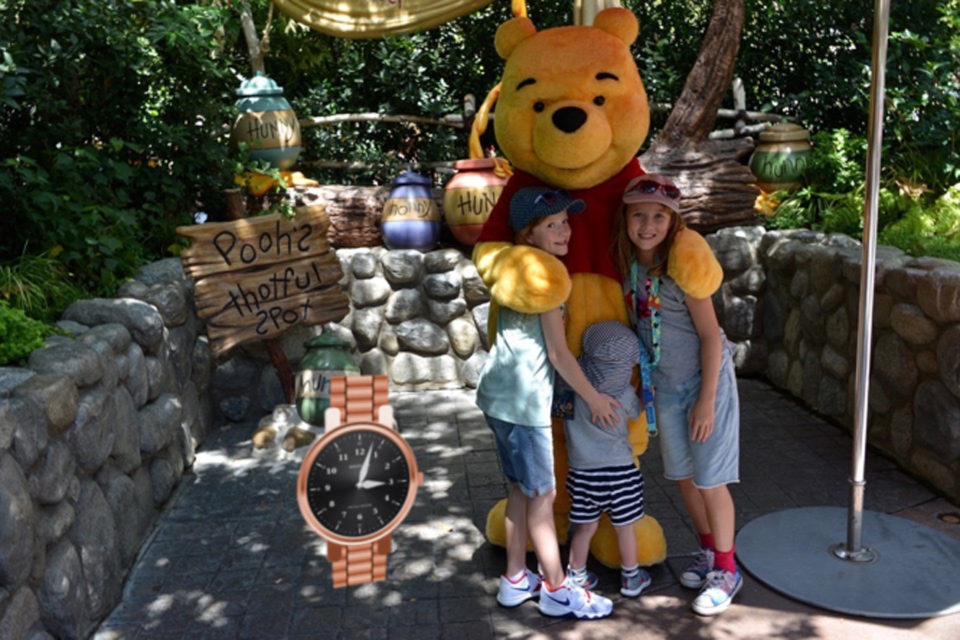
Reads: 3.03
